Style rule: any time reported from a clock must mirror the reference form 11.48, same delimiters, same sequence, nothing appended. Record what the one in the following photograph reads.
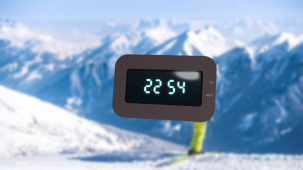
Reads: 22.54
